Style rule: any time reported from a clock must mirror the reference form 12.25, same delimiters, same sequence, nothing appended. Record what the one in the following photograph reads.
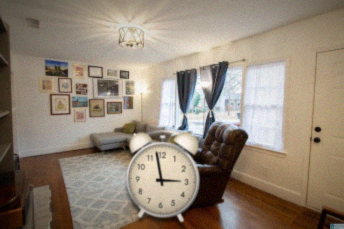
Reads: 2.58
